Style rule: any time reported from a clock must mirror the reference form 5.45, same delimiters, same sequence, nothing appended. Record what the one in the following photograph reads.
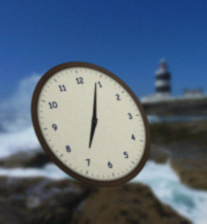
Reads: 7.04
